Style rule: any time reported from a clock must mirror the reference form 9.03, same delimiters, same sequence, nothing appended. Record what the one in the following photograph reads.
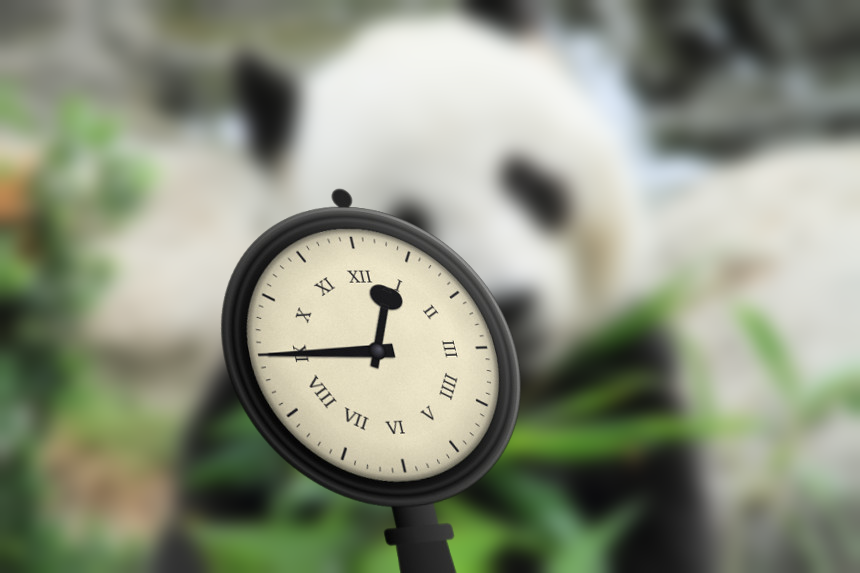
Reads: 12.45
